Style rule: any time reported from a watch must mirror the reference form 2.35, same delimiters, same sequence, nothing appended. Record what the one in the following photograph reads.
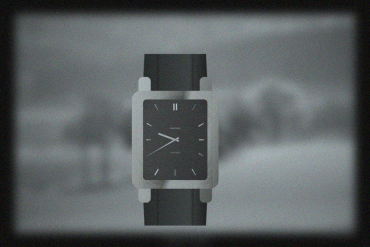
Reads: 9.40
